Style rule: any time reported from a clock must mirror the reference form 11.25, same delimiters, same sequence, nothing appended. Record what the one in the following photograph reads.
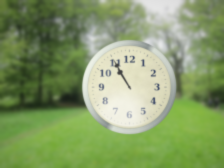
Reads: 10.55
